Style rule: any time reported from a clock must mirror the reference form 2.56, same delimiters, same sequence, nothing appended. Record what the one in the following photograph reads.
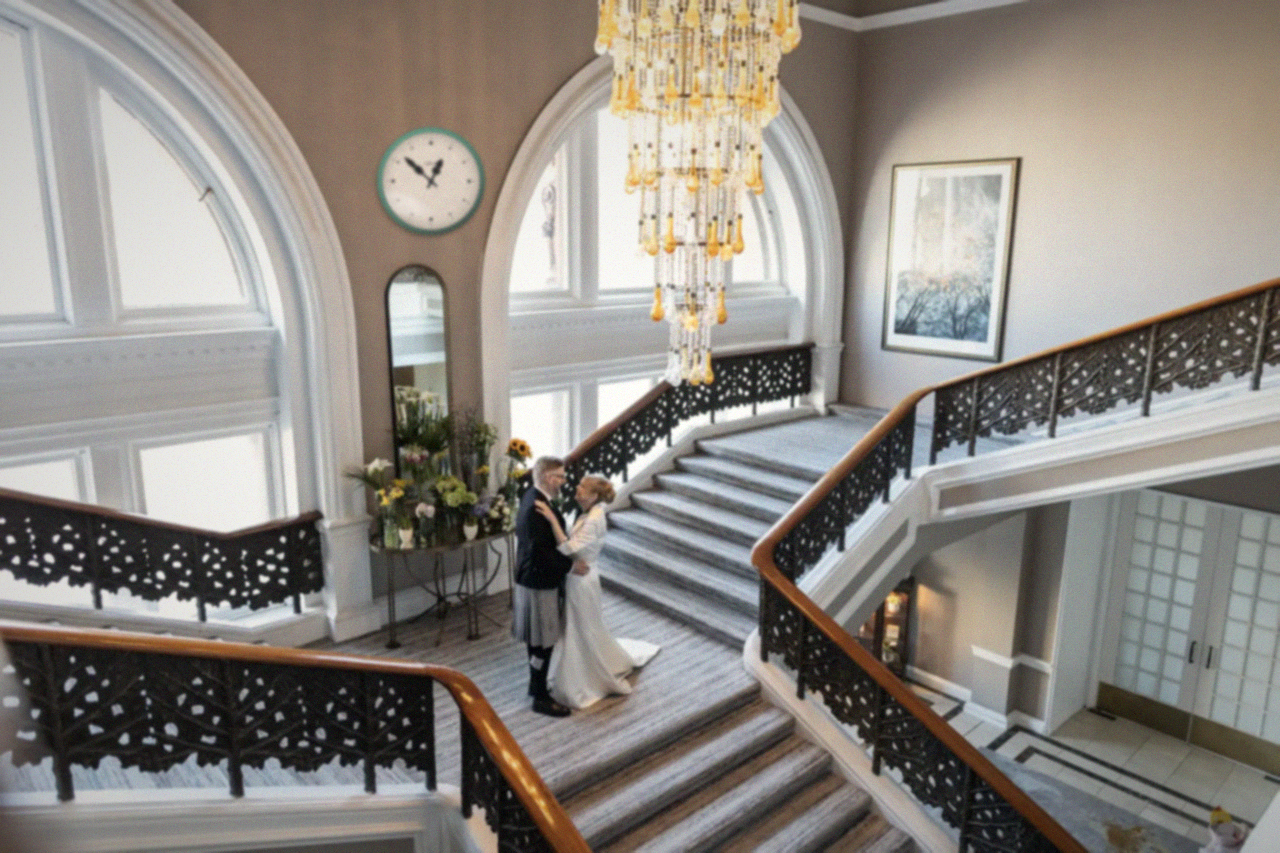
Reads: 12.52
